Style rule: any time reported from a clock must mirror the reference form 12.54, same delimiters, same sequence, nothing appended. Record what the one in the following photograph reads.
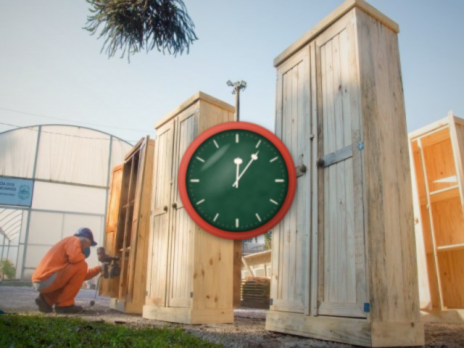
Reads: 12.06
